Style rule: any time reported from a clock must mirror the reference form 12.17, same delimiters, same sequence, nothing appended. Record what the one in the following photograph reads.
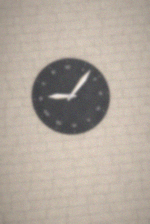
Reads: 9.07
